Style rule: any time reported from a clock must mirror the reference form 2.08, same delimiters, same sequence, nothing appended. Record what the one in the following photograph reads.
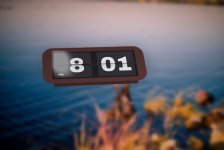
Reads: 8.01
